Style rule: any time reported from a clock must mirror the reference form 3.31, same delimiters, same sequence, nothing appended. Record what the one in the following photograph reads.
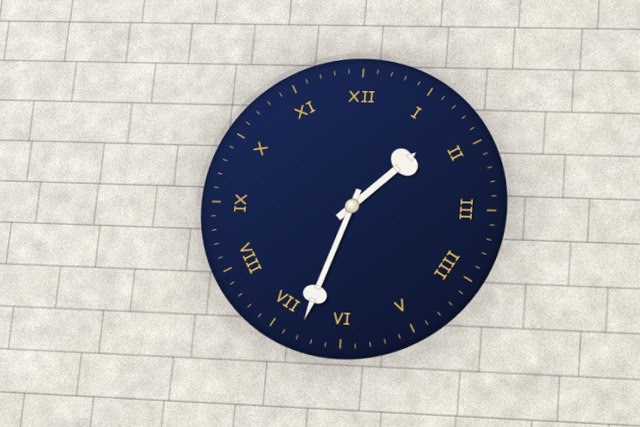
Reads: 1.33
